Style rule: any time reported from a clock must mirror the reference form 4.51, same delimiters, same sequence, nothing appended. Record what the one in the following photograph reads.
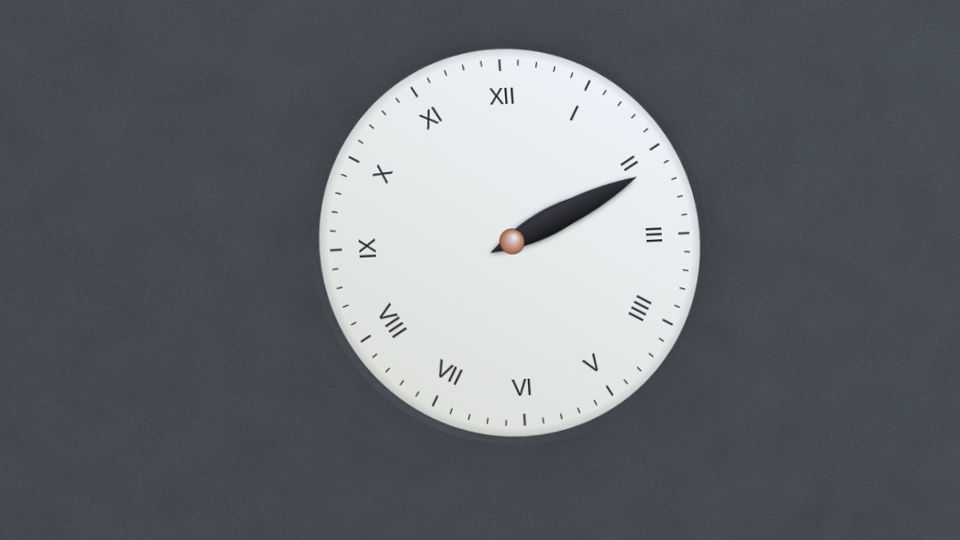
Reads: 2.11
